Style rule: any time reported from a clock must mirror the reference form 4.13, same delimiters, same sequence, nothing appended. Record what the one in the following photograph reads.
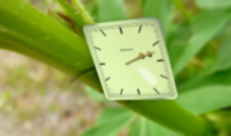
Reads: 2.12
